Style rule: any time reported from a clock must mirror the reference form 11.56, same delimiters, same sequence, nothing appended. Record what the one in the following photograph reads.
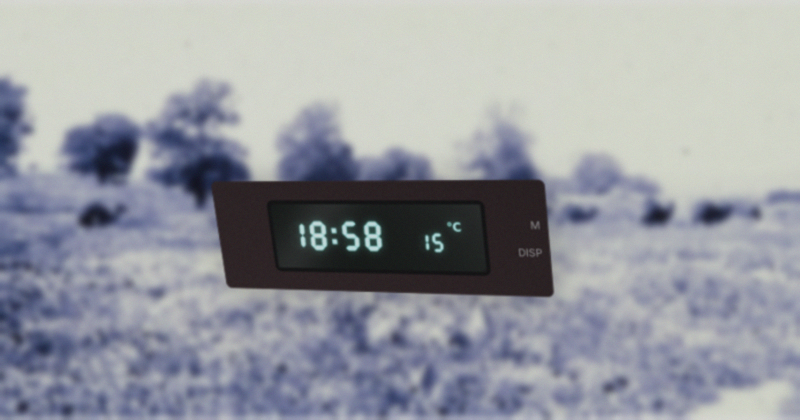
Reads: 18.58
